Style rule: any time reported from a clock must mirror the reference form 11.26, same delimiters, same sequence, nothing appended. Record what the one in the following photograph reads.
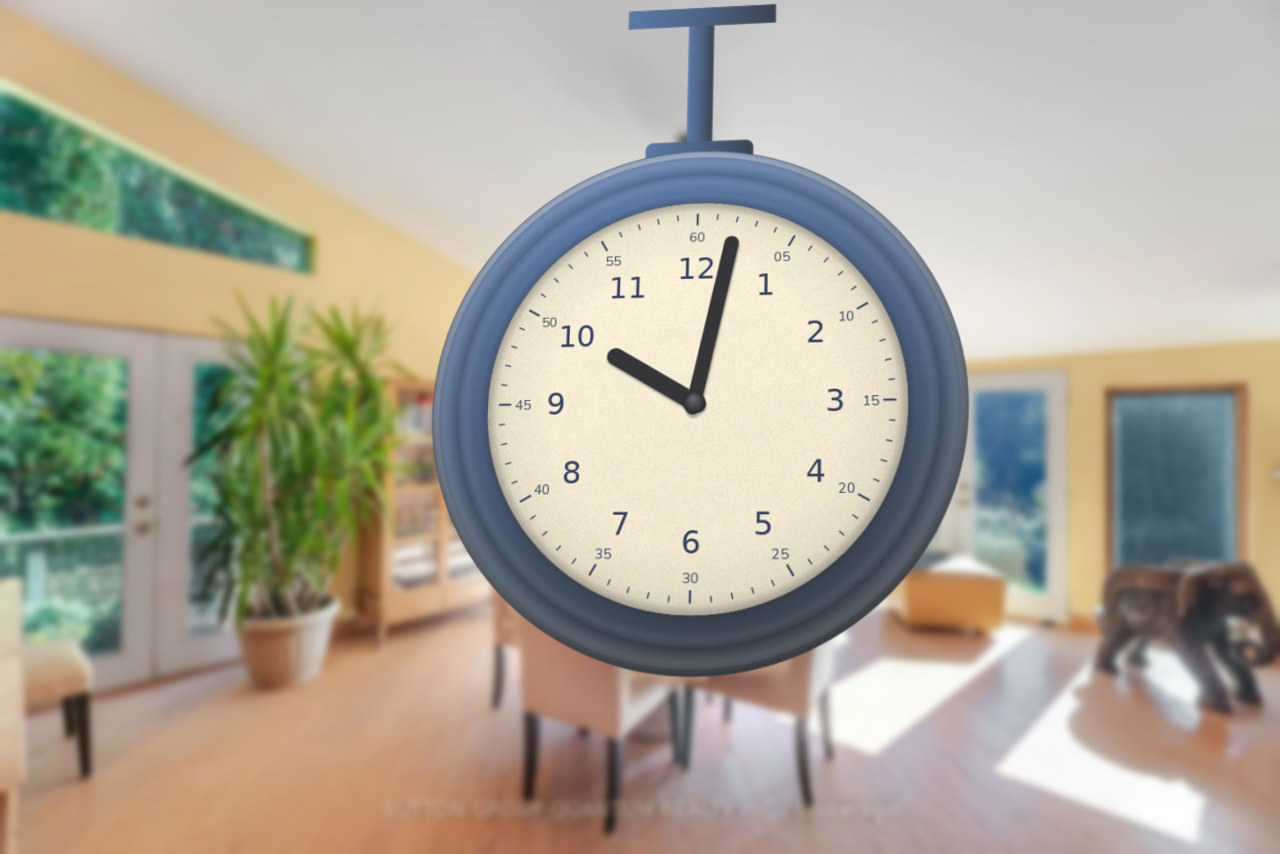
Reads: 10.02
